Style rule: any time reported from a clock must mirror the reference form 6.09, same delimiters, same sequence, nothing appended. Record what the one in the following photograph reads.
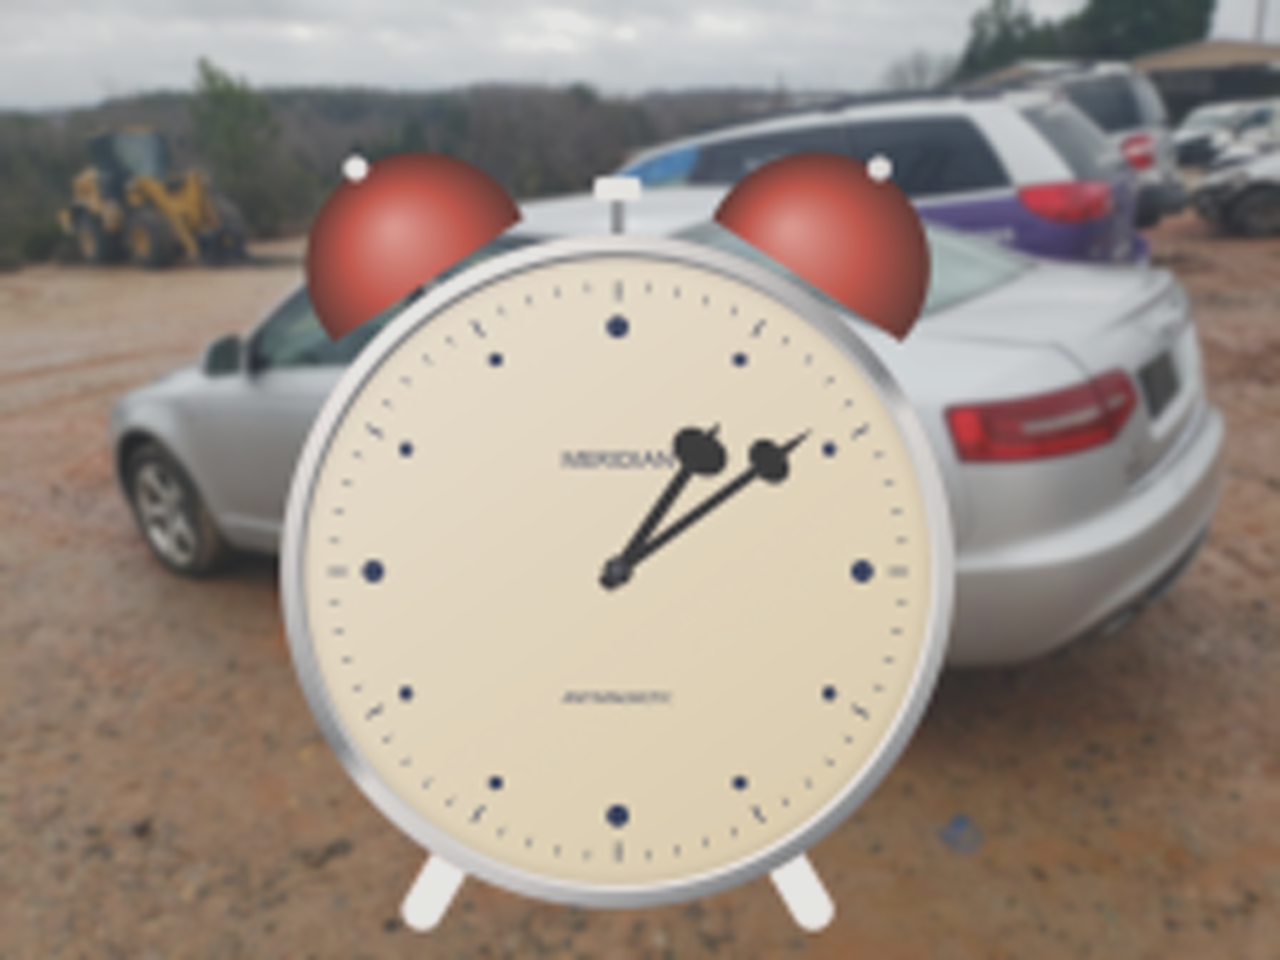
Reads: 1.09
